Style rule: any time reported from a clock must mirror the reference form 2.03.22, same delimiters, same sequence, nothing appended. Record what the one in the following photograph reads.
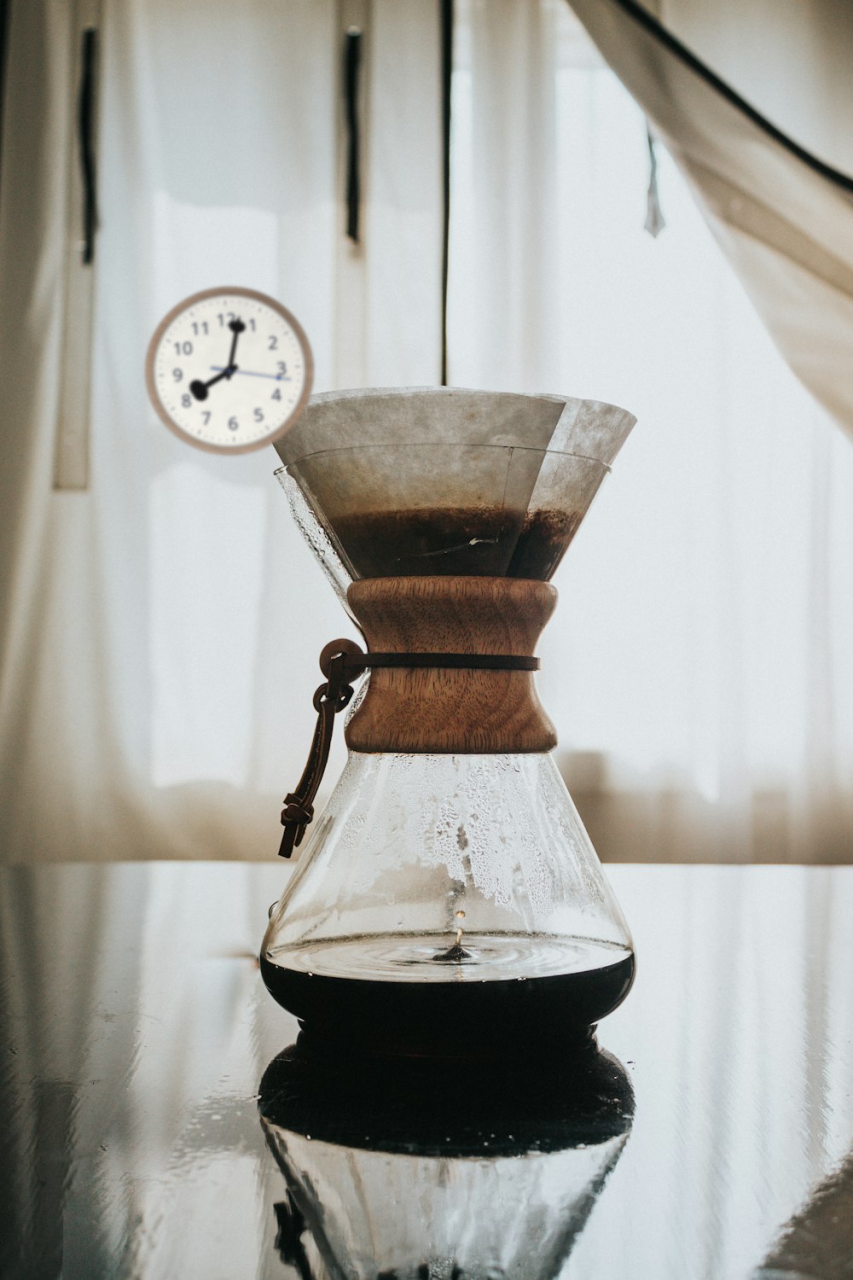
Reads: 8.02.17
